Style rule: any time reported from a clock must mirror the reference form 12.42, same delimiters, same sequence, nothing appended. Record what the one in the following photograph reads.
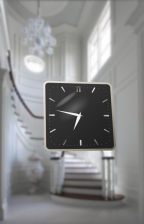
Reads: 6.47
